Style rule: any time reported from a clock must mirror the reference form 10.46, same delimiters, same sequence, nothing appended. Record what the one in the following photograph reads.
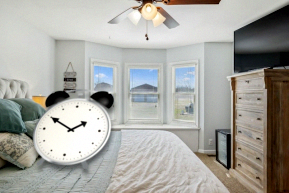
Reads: 1.50
